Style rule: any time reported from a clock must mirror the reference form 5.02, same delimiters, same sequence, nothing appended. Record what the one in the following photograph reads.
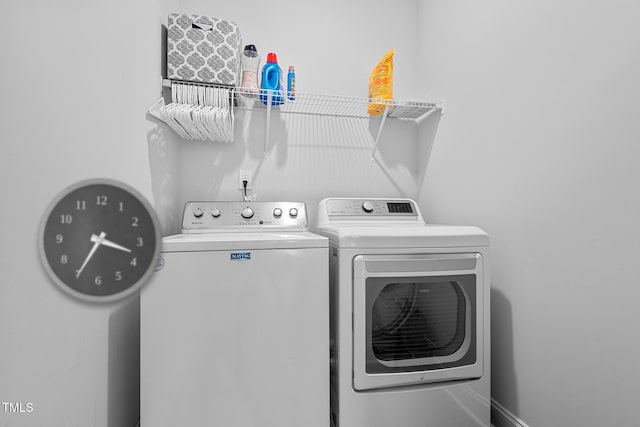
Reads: 3.35
